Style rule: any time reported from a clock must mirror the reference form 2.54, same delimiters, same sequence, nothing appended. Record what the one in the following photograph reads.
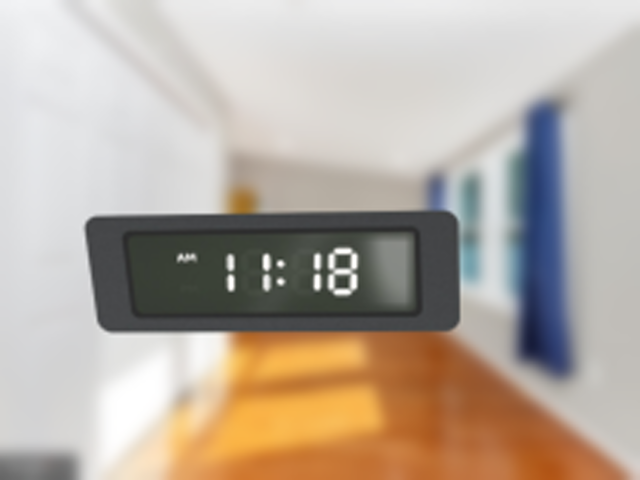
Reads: 11.18
